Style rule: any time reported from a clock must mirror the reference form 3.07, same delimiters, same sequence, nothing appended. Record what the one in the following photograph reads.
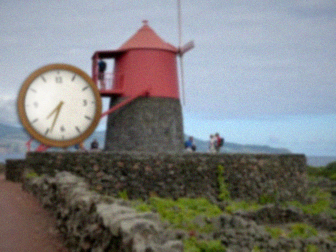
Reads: 7.34
